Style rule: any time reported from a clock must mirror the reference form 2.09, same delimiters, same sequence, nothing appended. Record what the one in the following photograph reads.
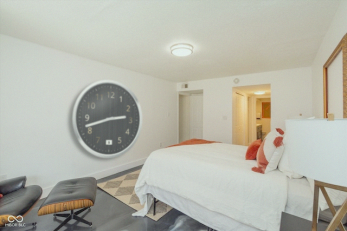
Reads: 2.42
